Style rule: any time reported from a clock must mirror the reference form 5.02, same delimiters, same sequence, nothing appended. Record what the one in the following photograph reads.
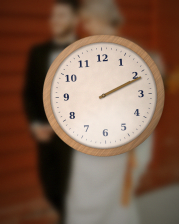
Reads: 2.11
